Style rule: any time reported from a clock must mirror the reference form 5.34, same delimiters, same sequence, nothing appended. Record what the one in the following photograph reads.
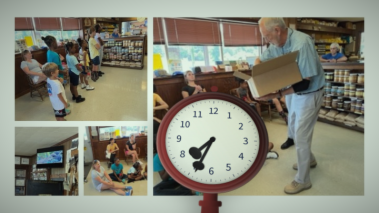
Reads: 7.34
